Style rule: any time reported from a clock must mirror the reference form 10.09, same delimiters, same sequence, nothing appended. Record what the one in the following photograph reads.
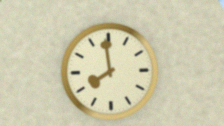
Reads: 7.59
